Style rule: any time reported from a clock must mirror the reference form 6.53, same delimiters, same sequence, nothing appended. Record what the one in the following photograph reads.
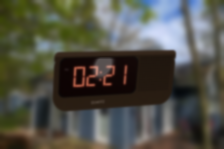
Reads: 2.21
